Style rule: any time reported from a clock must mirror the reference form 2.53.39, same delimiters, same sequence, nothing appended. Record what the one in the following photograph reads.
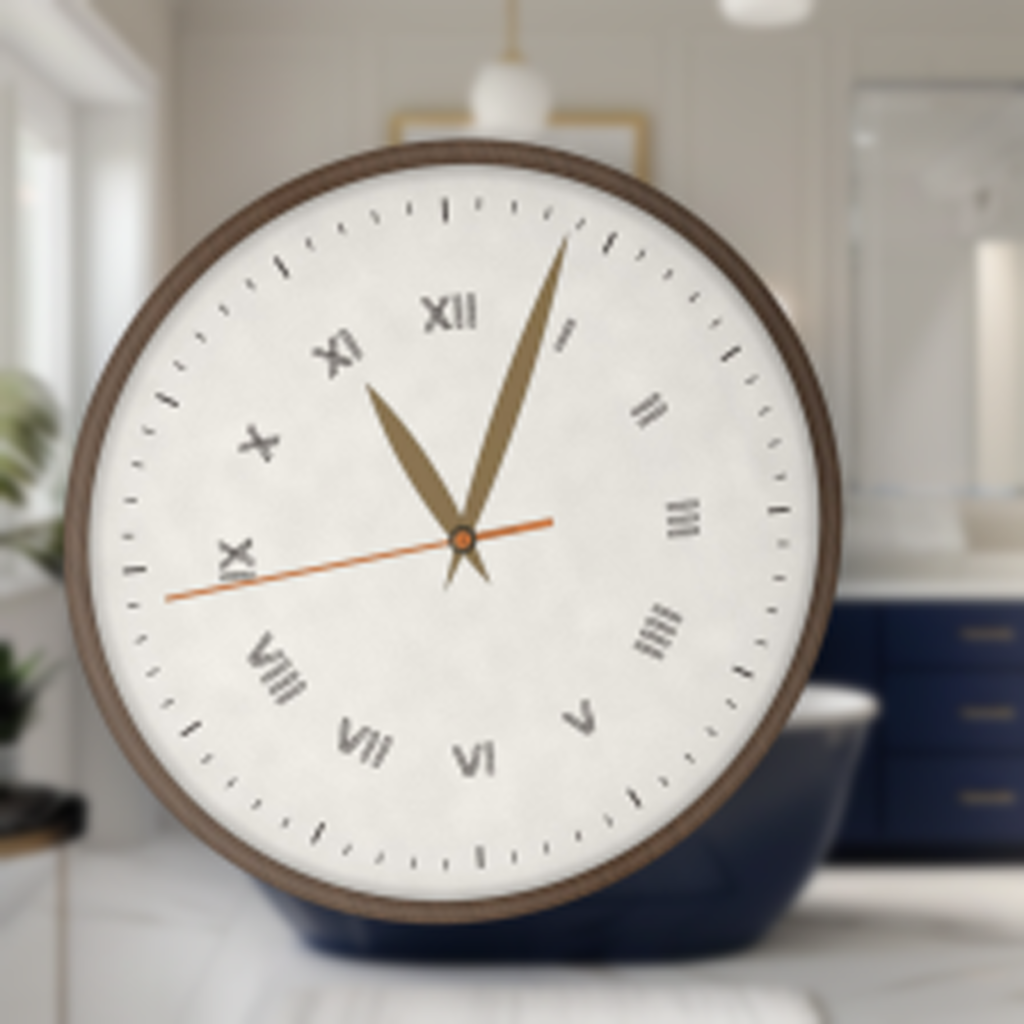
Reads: 11.03.44
